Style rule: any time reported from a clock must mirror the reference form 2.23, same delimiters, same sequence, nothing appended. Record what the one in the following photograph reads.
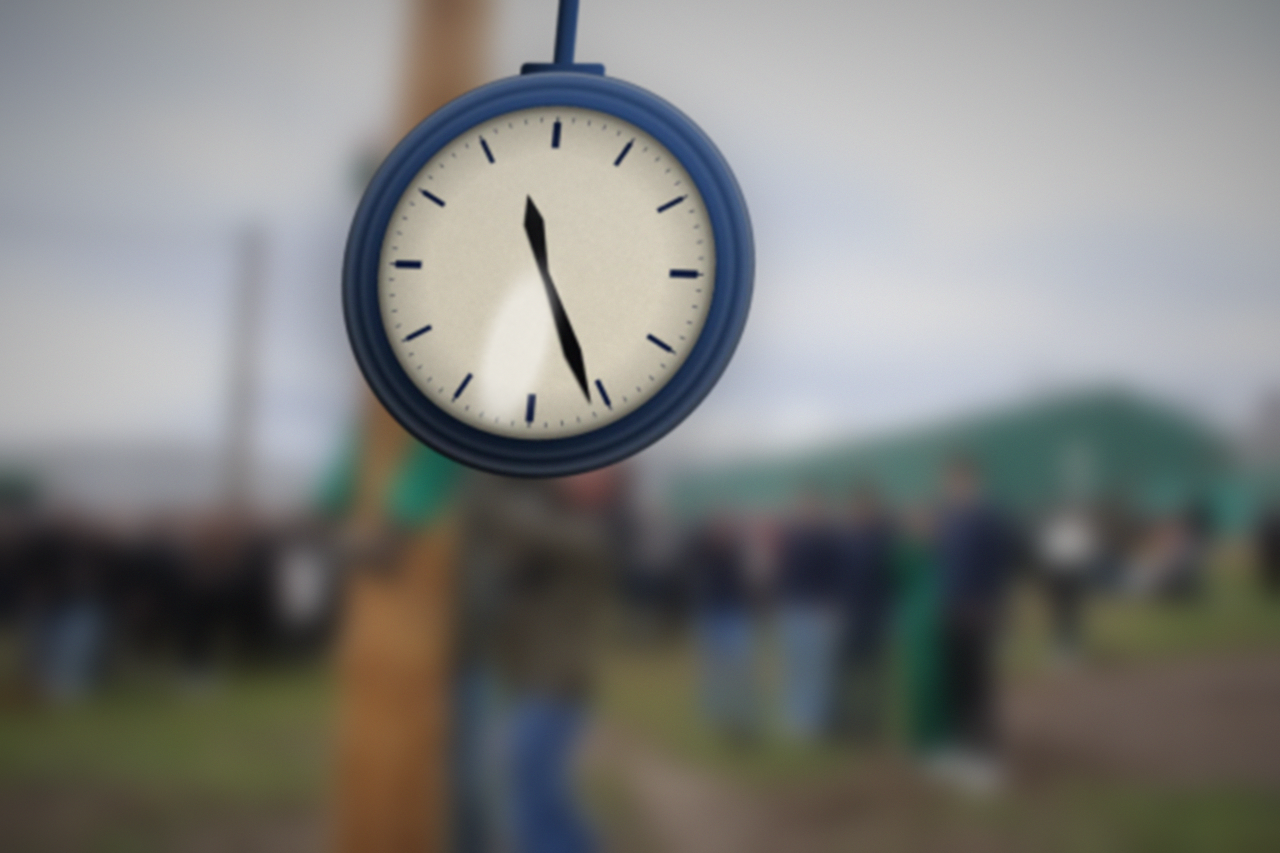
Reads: 11.26
